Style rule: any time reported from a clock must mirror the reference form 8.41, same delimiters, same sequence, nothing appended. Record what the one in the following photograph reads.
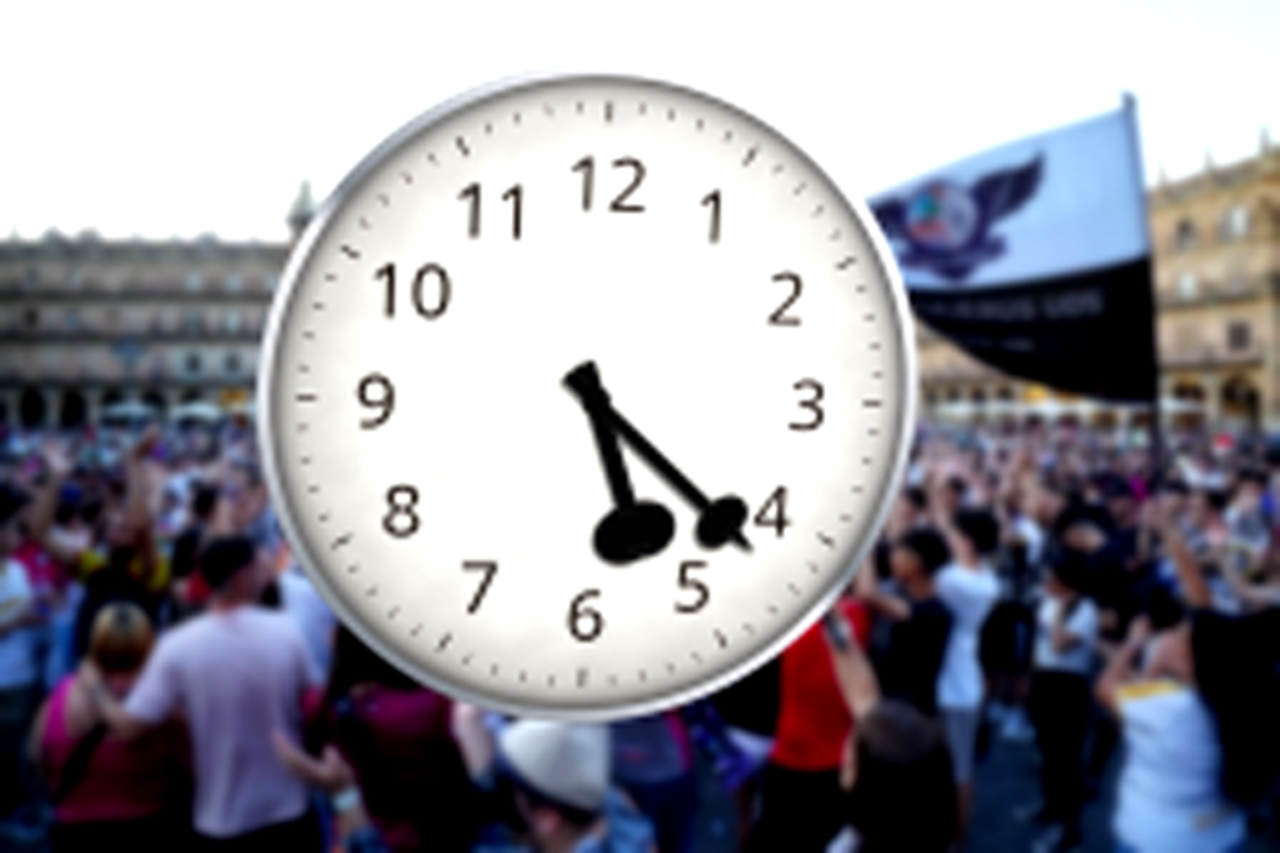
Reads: 5.22
